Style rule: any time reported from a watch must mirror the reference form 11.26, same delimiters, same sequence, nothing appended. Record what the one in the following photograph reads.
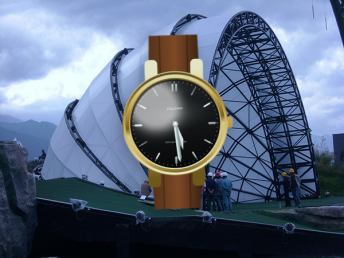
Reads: 5.29
